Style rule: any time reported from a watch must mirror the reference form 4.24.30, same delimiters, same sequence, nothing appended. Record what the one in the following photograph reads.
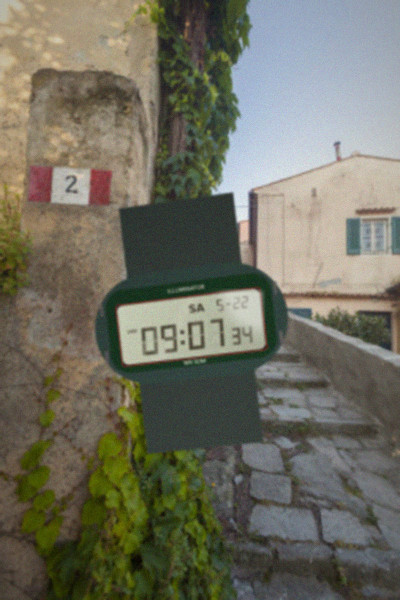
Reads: 9.07.34
